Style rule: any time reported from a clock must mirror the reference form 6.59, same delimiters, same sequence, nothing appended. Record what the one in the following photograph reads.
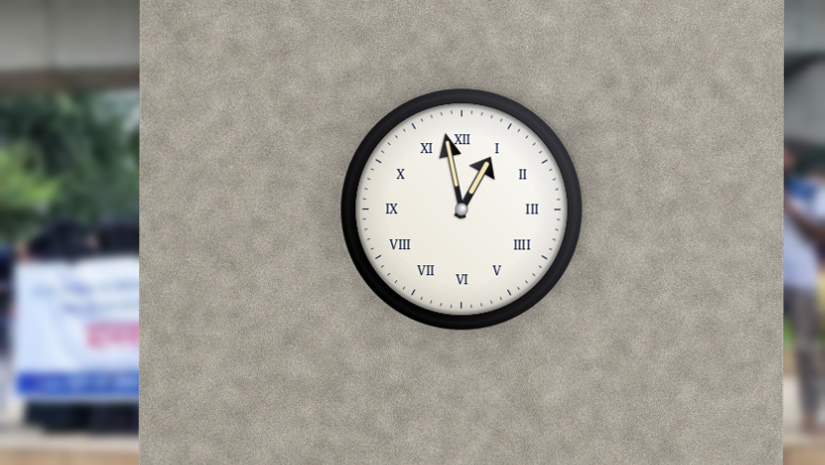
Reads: 12.58
